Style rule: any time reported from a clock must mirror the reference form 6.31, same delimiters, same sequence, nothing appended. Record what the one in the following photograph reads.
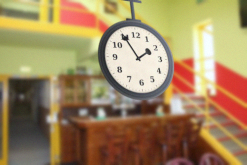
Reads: 1.55
